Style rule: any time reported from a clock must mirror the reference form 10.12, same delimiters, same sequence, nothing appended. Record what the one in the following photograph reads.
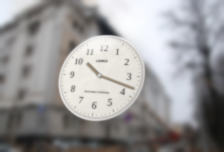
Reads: 10.18
